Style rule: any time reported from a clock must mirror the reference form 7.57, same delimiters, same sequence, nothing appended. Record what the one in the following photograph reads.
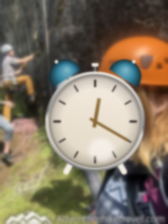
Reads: 12.20
